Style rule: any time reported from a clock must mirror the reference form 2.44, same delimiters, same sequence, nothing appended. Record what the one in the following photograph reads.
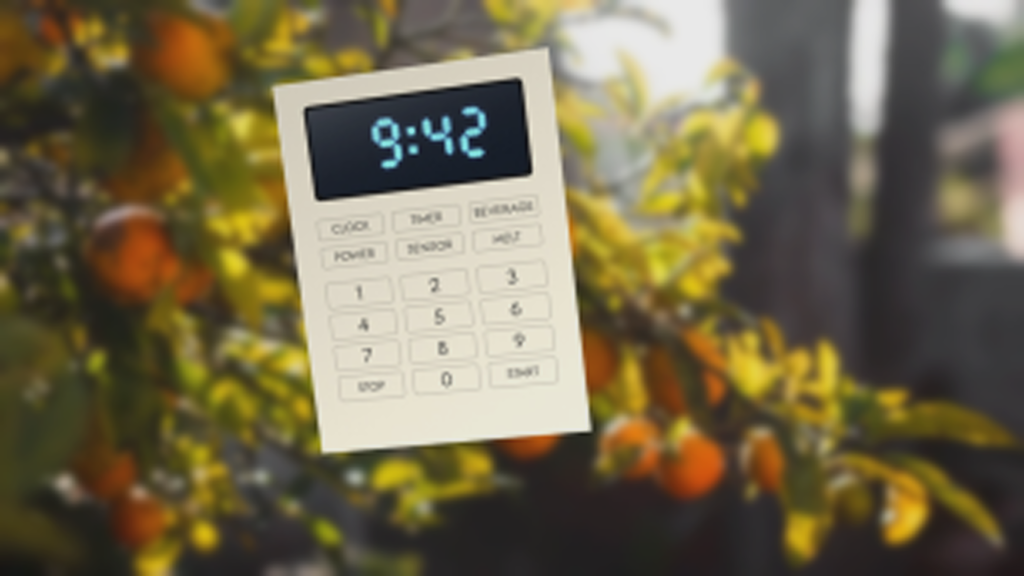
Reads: 9.42
